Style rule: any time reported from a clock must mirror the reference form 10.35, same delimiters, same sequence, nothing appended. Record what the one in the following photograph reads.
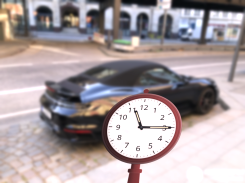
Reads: 11.15
